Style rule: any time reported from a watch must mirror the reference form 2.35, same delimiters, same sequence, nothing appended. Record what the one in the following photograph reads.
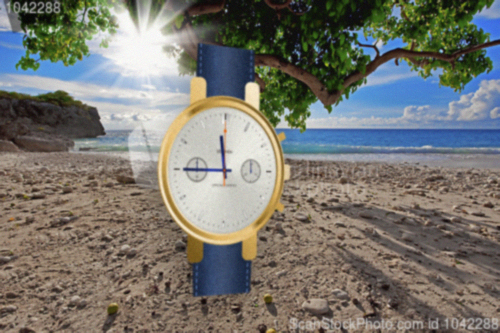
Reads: 11.45
